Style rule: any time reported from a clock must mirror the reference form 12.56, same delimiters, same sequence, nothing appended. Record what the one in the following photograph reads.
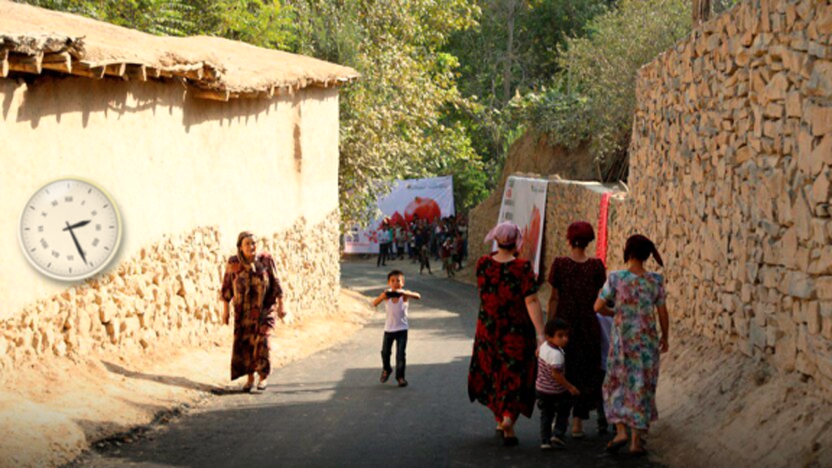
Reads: 2.26
